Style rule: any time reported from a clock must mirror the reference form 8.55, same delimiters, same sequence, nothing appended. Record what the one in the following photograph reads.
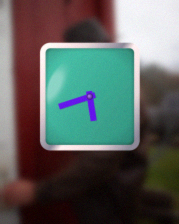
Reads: 5.42
